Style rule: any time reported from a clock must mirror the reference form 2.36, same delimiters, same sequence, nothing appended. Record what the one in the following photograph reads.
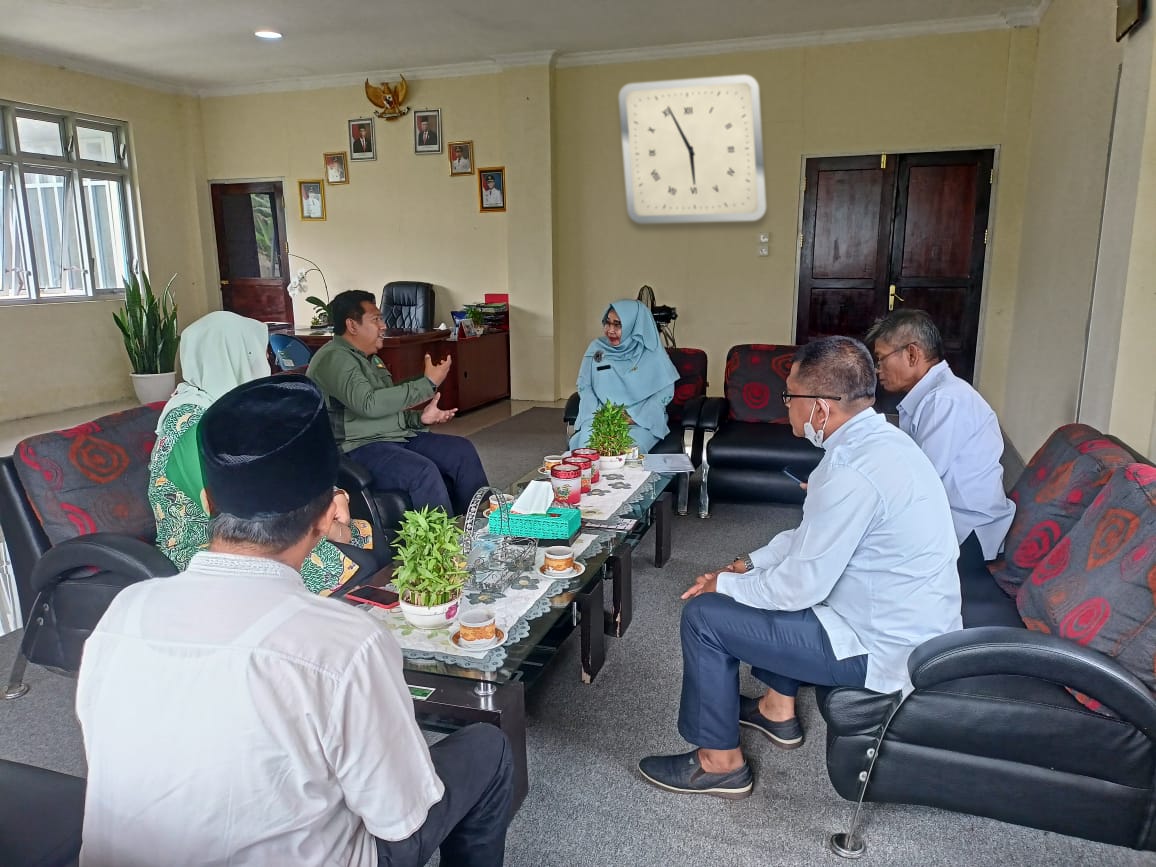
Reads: 5.56
